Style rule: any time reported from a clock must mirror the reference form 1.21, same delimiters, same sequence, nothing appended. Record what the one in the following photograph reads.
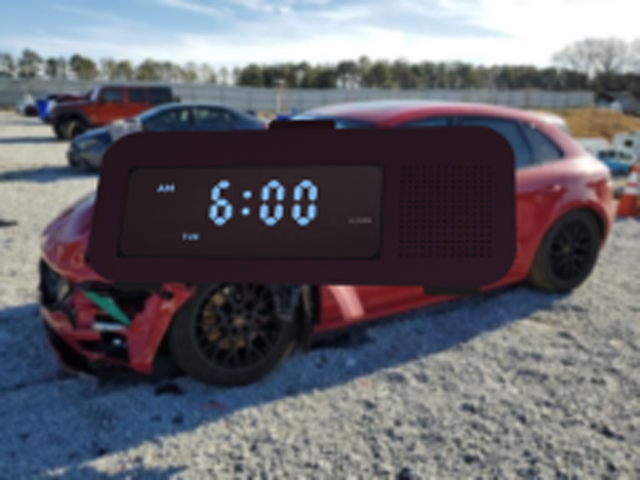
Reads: 6.00
